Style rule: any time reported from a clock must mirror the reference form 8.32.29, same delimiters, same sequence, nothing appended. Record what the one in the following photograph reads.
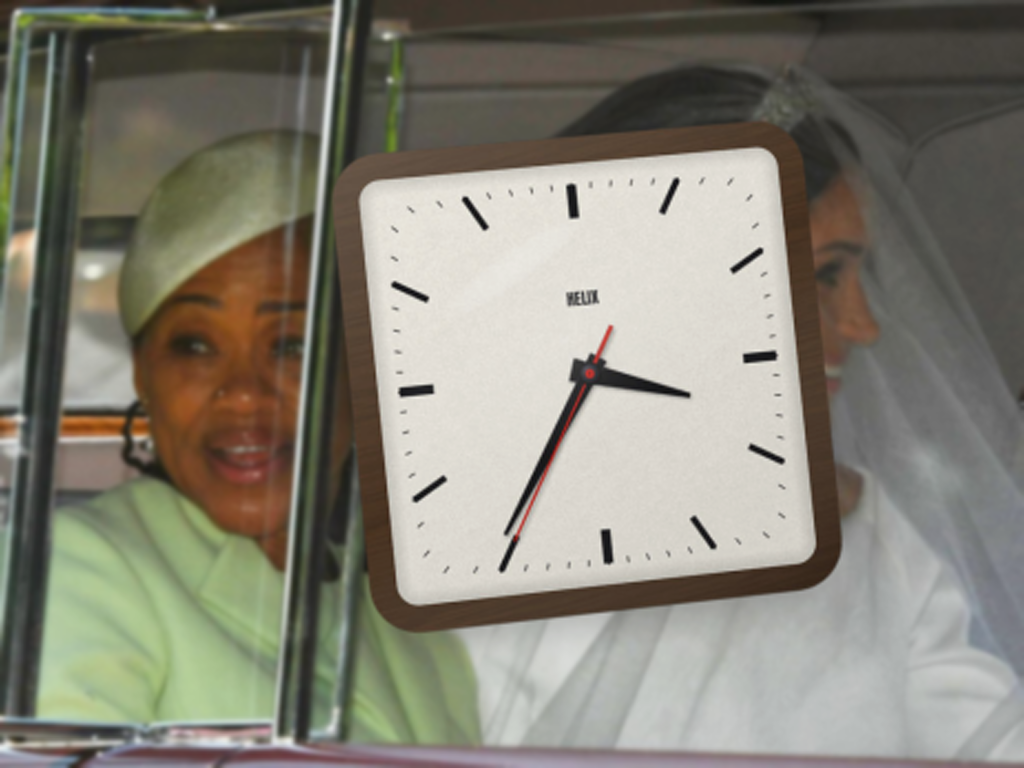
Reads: 3.35.35
